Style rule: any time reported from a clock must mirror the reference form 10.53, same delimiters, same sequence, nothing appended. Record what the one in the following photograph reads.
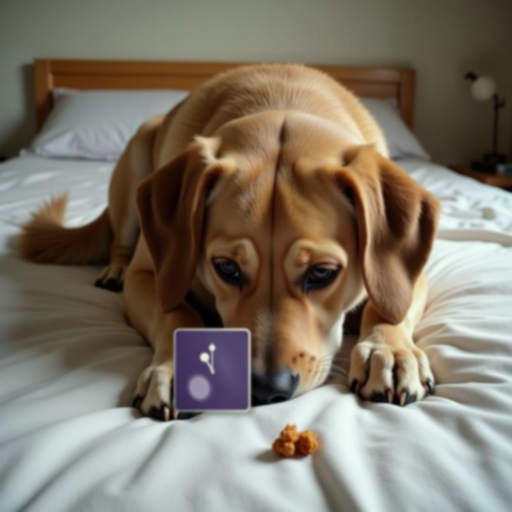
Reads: 11.00
